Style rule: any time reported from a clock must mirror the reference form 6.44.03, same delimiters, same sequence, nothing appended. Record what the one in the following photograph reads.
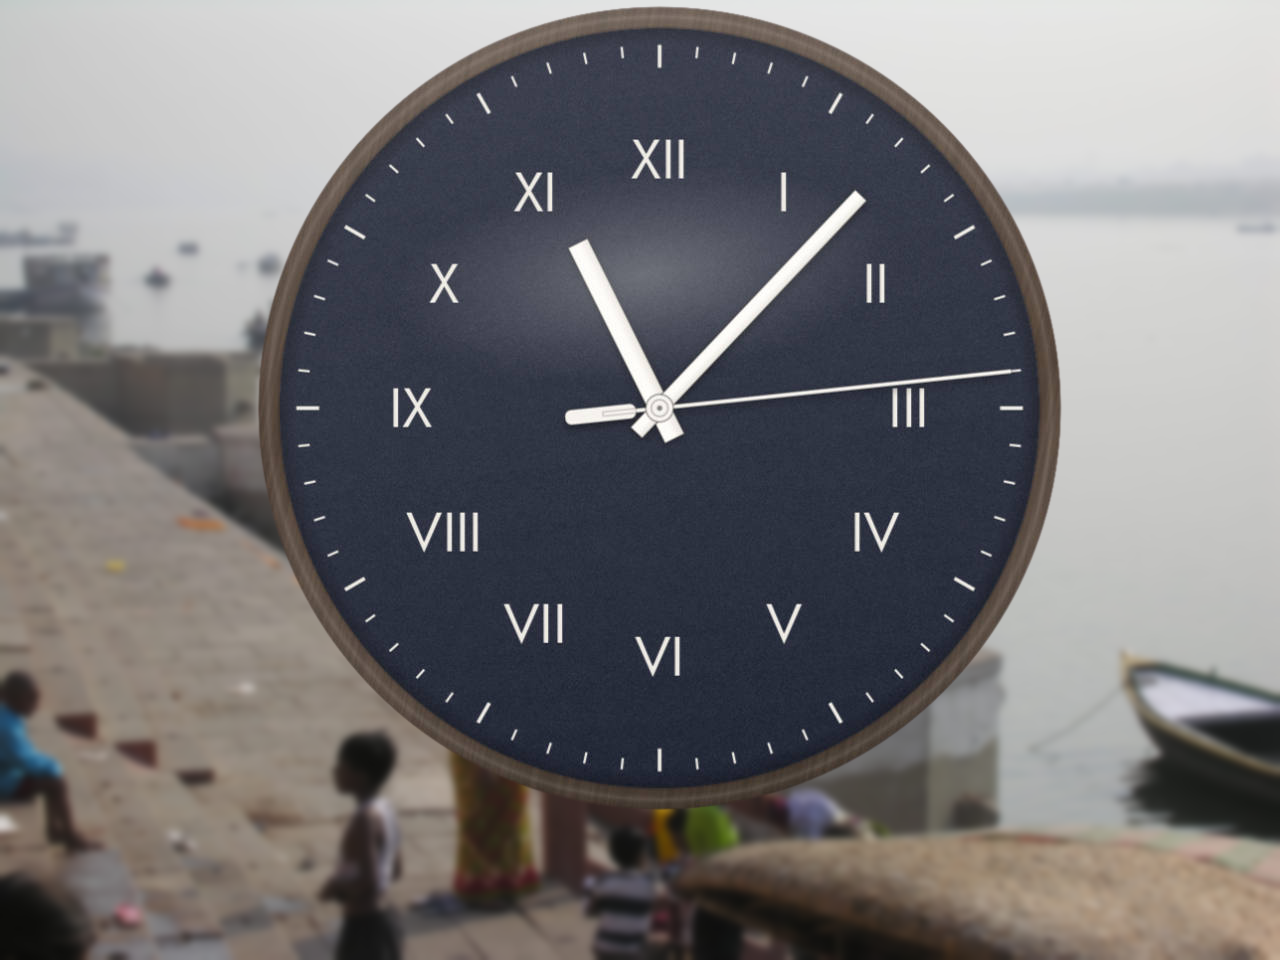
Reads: 11.07.14
